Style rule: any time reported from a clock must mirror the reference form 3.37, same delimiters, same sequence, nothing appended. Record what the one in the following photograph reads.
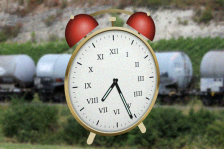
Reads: 7.26
